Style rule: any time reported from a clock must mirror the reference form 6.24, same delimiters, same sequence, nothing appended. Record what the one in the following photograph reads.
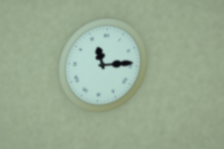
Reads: 11.14
